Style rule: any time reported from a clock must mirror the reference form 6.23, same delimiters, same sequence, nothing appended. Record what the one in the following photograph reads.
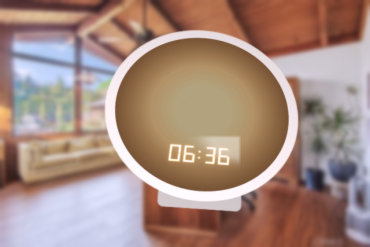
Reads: 6.36
